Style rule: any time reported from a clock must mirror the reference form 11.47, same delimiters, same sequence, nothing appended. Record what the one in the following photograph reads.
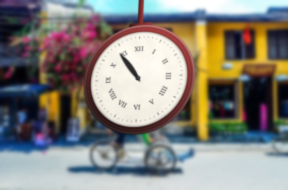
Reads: 10.54
